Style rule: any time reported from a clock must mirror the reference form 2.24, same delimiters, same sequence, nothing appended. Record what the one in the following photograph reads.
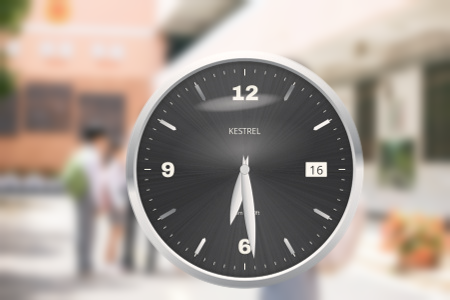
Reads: 6.29
